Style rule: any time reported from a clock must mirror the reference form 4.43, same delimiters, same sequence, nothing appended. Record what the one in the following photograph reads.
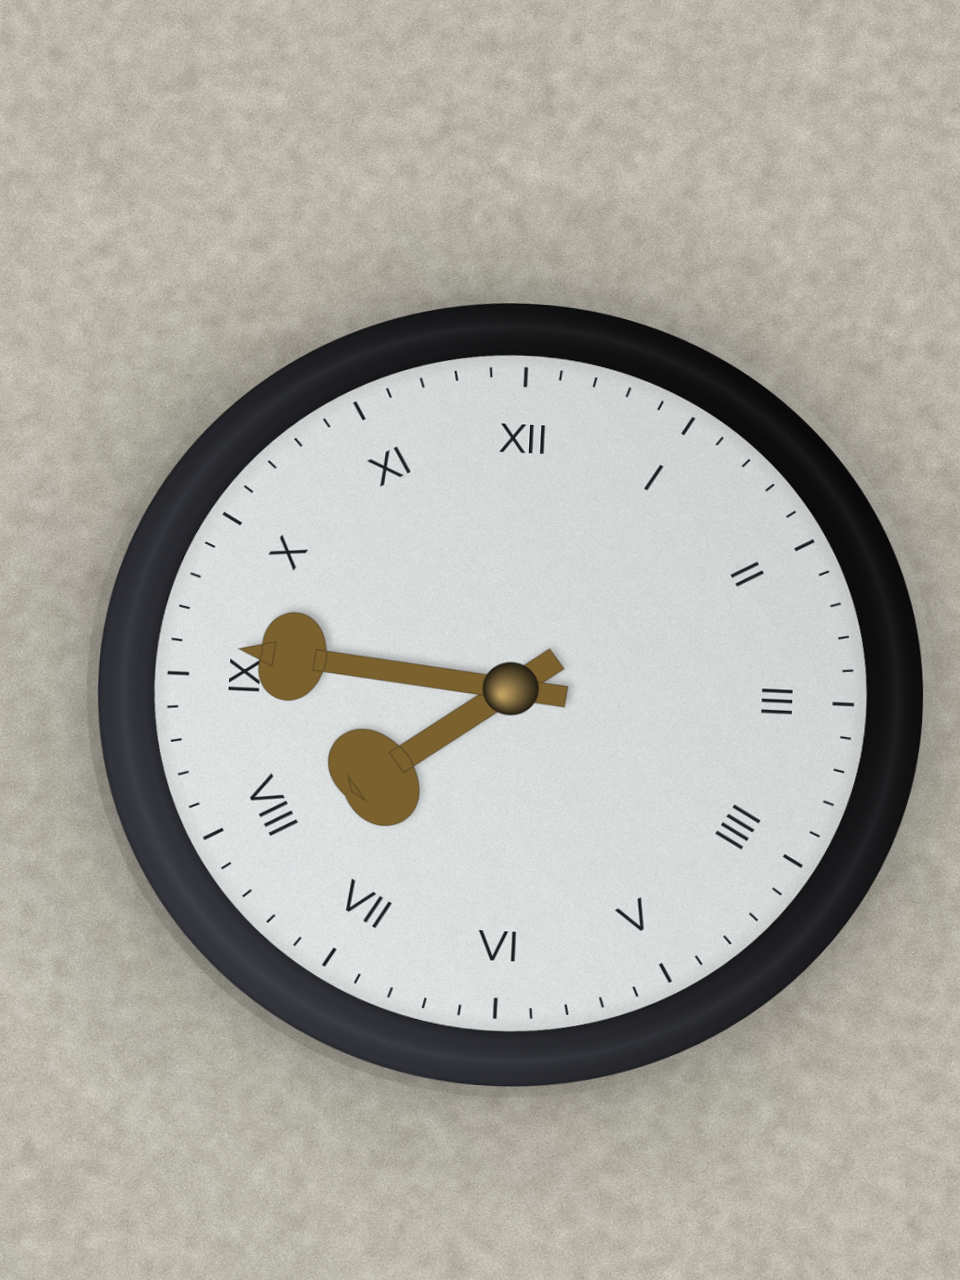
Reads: 7.46
